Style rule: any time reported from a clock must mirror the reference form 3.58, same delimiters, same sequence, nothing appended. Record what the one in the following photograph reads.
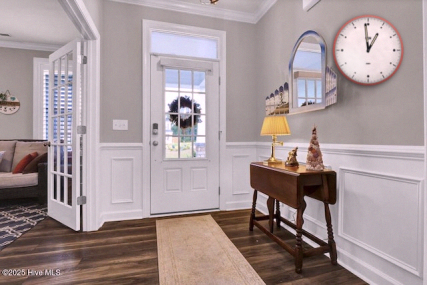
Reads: 12.59
